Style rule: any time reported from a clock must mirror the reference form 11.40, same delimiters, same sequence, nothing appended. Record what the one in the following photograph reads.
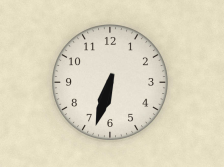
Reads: 6.33
